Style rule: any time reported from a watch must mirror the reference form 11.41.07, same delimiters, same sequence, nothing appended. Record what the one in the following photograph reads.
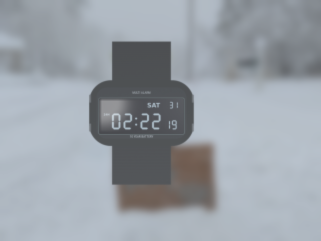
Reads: 2.22.19
